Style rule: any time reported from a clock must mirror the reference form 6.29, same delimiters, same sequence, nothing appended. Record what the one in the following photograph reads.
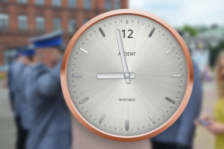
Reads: 8.58
